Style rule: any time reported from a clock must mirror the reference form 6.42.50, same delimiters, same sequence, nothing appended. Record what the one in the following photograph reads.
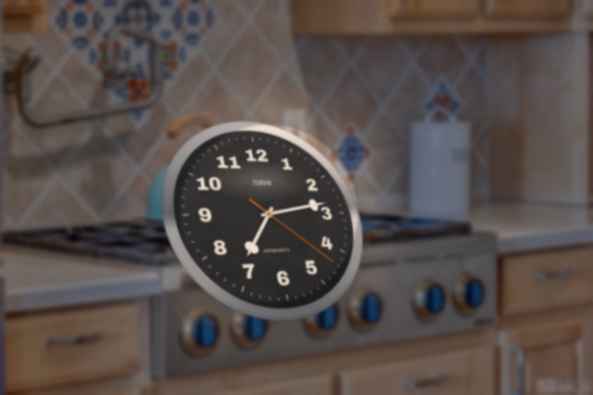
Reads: 7.13.22
